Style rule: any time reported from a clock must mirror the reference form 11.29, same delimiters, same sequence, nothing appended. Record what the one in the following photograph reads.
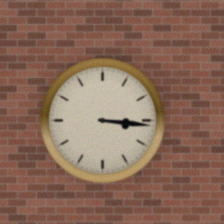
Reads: 3.16
